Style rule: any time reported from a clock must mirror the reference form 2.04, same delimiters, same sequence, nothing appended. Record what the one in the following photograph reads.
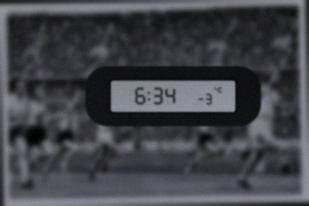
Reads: 6.34
